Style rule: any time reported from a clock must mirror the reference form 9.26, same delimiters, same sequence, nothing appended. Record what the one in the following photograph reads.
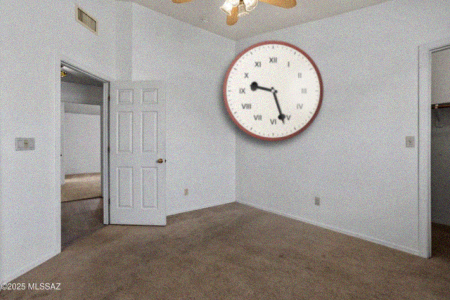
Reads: 9.27
